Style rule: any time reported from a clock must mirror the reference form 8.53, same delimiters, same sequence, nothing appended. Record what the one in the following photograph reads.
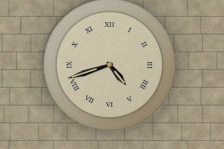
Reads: 4.42
